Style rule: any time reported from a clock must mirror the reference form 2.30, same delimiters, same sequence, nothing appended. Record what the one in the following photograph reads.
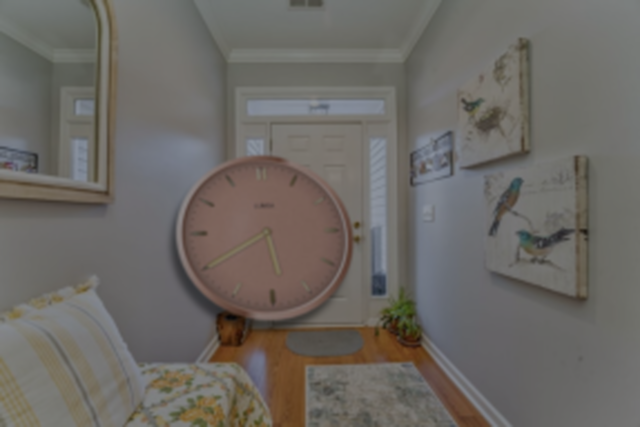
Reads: 5.40
